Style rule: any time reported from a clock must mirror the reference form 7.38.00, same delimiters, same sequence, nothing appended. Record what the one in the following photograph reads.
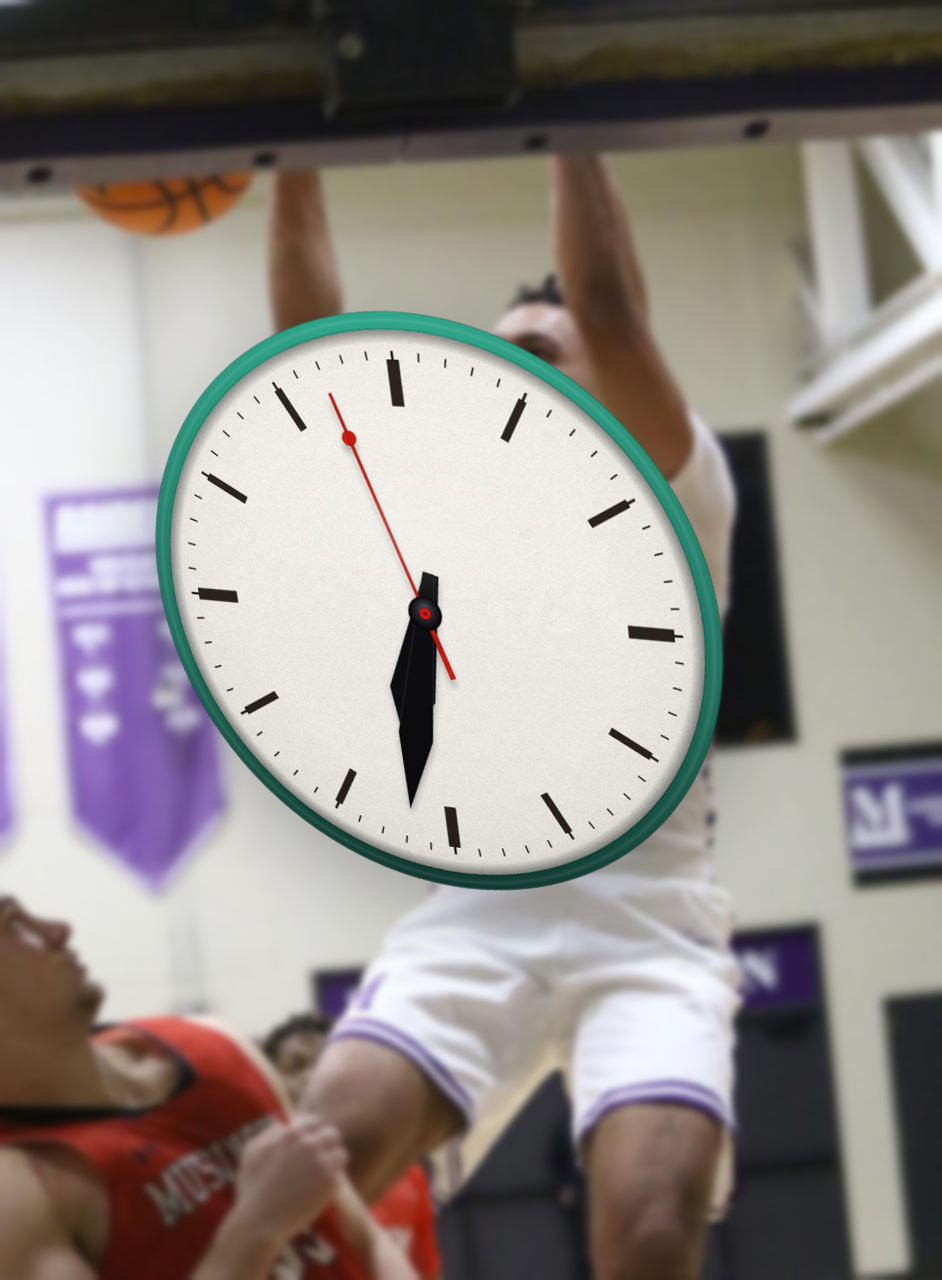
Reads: 6.31.57
